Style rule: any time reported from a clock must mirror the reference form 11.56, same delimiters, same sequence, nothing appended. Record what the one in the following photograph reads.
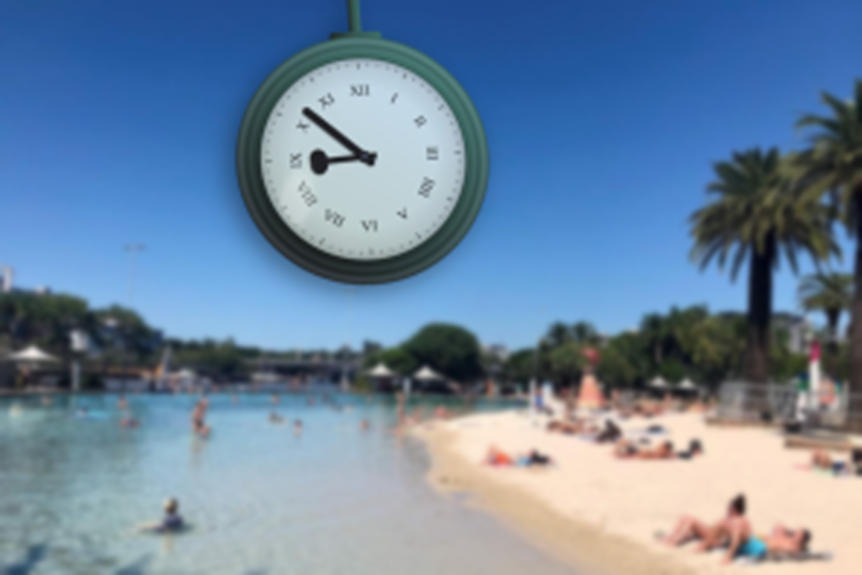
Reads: 8.52
